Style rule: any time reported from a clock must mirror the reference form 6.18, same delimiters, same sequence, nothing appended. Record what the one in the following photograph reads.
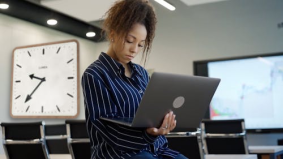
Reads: 9.37
